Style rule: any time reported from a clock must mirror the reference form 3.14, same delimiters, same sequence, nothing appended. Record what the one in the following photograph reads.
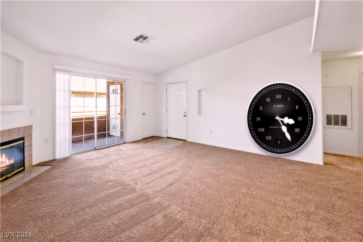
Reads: 3.25
